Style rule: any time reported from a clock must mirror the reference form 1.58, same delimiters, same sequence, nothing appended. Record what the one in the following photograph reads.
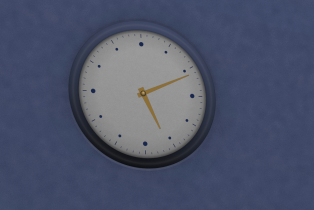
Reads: 5.11
